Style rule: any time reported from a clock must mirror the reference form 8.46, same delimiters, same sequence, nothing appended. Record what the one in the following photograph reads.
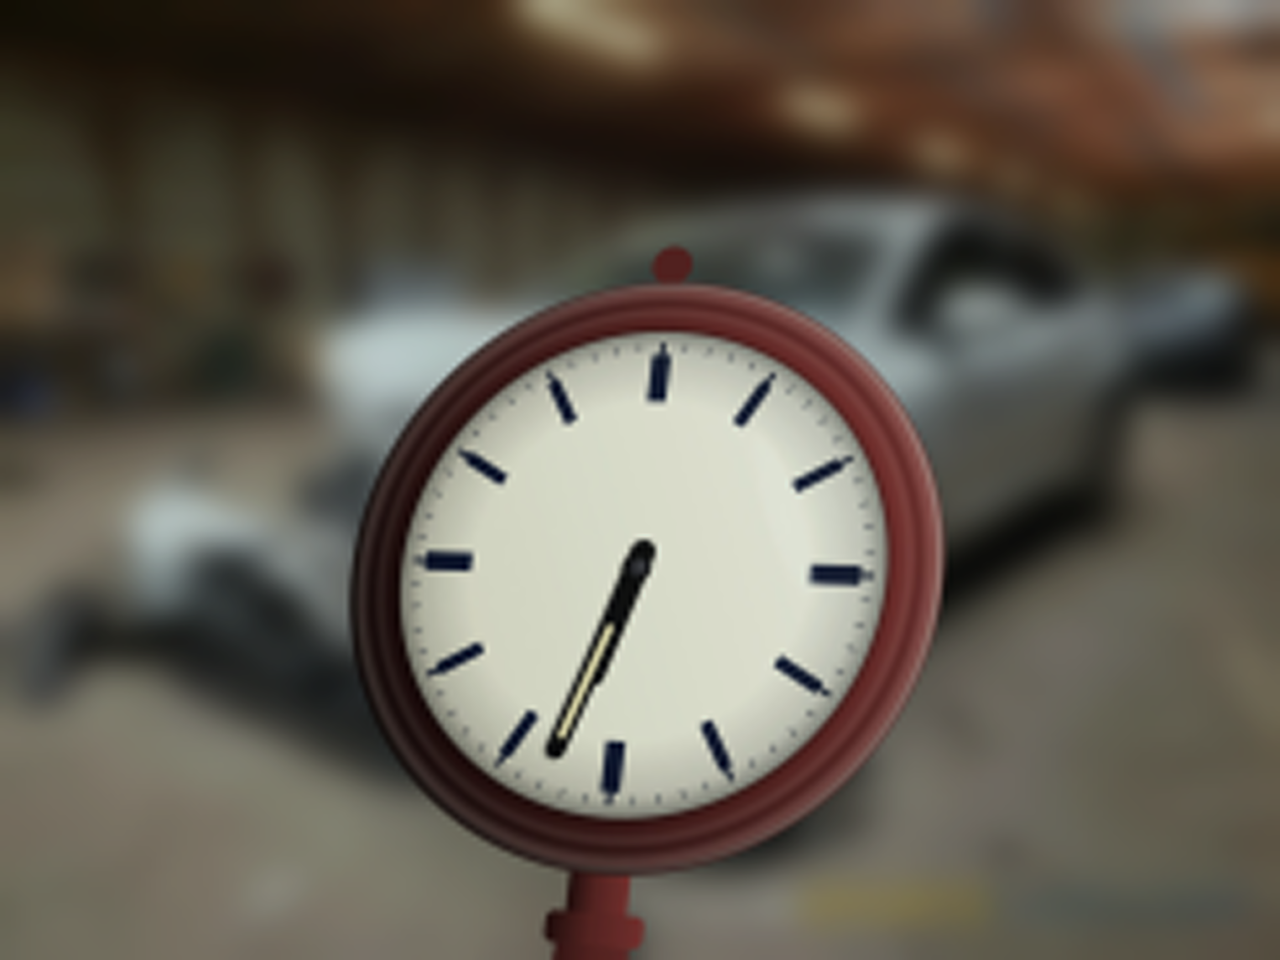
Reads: 6.33
